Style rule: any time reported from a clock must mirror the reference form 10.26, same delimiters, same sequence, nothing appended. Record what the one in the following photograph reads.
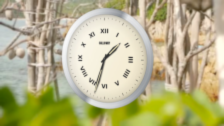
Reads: 1.33
